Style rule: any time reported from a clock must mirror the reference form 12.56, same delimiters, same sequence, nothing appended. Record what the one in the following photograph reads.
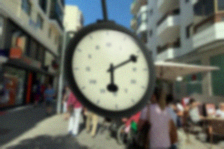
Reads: 6.11
